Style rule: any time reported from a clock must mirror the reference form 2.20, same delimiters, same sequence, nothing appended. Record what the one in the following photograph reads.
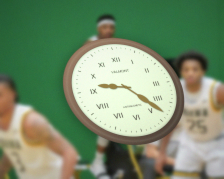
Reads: 9.23
